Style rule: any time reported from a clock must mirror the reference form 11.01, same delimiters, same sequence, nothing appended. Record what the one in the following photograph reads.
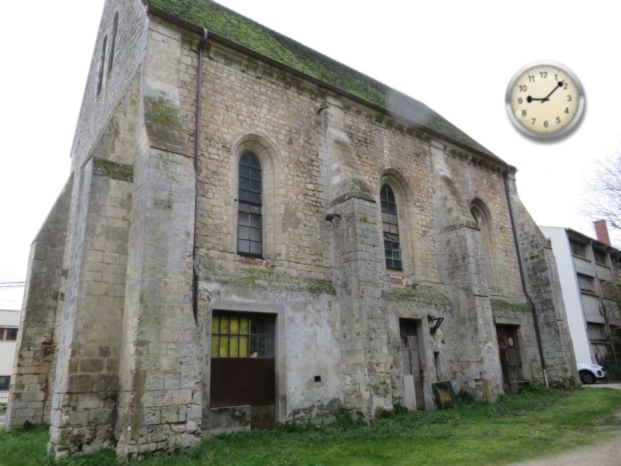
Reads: 9.08
